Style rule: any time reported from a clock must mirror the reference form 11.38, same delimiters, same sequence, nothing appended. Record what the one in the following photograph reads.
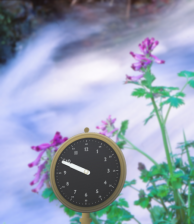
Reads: 9.49
